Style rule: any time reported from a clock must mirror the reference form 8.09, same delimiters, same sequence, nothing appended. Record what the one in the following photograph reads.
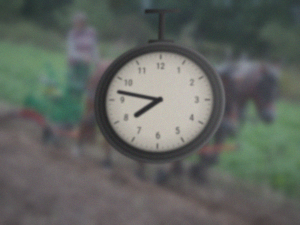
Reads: 7.47
